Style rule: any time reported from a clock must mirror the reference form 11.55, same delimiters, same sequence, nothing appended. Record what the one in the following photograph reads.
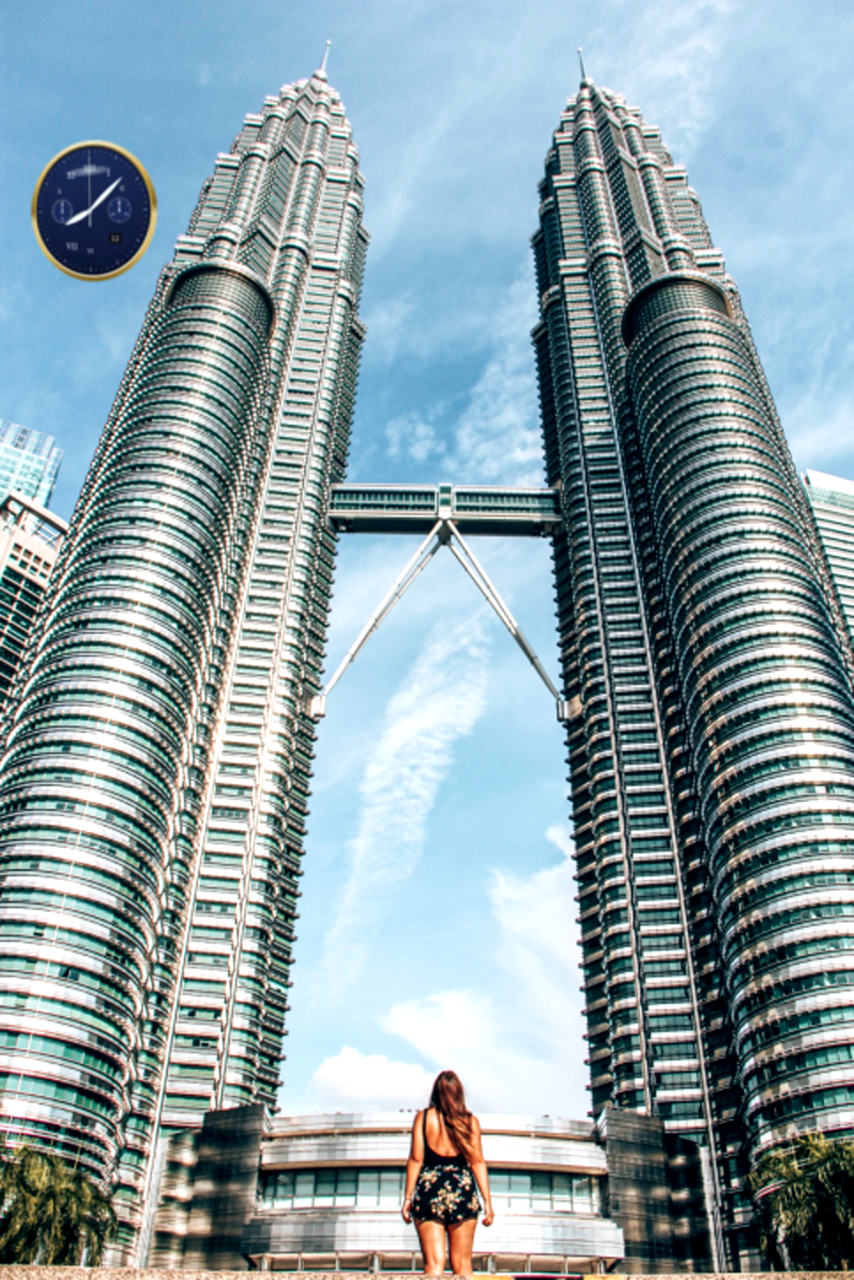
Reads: 8.08
